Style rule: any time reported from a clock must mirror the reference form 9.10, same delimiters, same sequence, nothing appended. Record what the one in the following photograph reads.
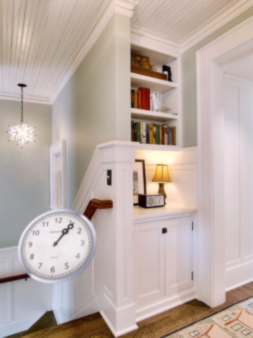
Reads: 1.06
